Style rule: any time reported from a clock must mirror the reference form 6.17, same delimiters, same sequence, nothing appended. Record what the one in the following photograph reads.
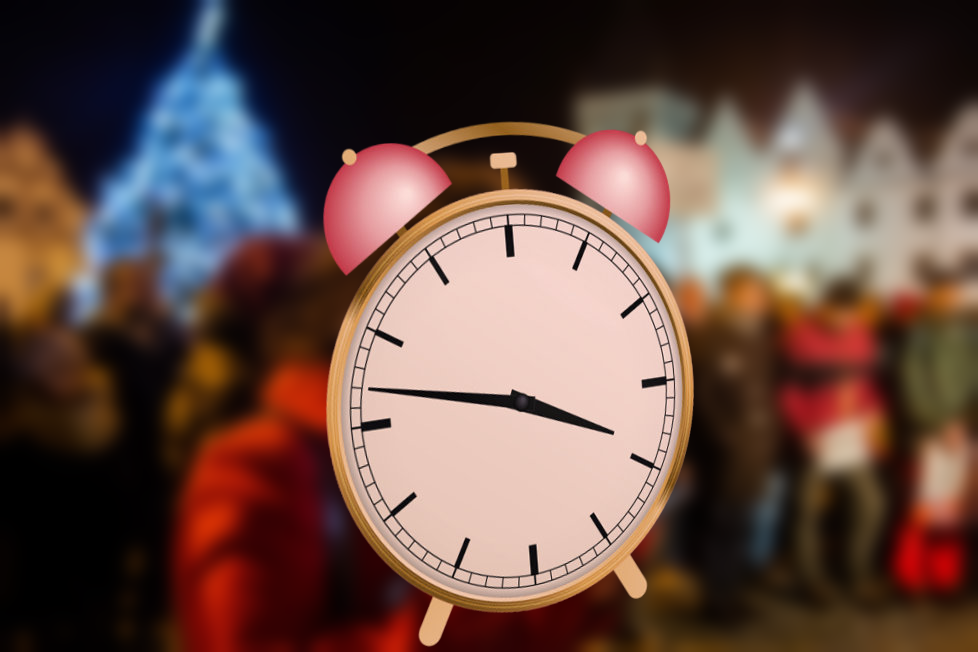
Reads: 3.47
